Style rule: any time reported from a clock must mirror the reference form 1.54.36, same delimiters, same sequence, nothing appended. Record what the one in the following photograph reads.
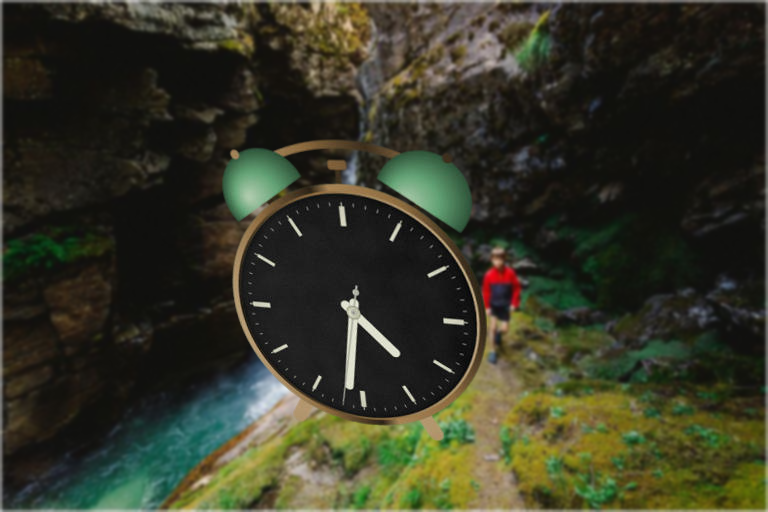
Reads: 4.31.32
